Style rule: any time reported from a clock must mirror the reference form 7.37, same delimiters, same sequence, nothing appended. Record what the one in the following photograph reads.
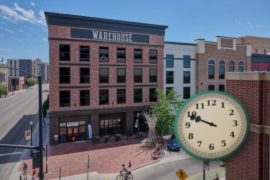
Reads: 9.49
